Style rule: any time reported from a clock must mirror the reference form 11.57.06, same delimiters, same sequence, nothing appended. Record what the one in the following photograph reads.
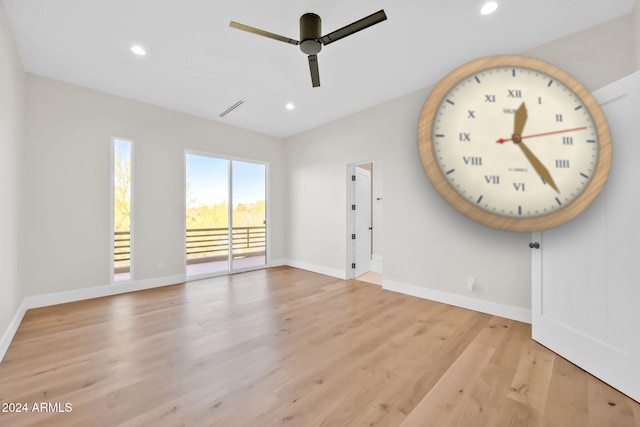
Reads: 12.24.13
